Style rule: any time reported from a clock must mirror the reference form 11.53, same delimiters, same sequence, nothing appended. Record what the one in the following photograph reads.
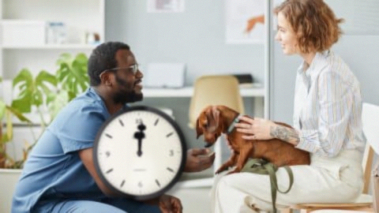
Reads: 12.01
